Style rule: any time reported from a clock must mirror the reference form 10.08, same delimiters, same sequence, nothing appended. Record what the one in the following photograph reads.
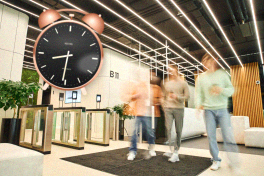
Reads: 8.31
